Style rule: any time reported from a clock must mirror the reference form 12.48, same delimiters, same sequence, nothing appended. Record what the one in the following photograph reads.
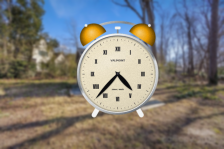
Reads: 4.37
